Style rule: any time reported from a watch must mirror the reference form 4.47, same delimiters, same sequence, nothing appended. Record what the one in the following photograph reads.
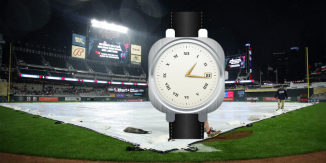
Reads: 1.16
